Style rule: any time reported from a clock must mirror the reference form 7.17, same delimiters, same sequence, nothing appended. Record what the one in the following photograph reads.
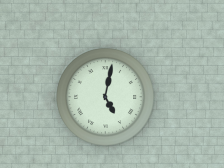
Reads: 5.02
